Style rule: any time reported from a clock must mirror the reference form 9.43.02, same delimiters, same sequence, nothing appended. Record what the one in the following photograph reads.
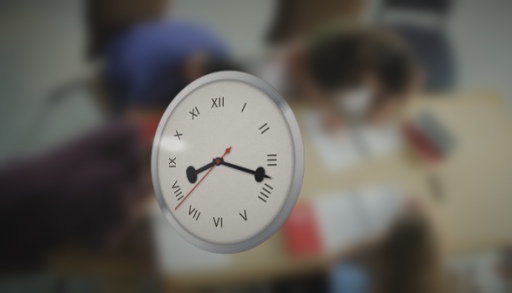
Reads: 8.17.38
